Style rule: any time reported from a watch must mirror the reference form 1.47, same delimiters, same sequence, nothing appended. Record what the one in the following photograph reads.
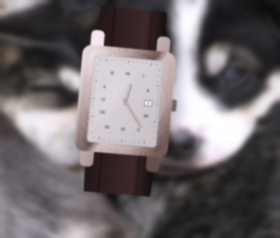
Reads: 12.24
